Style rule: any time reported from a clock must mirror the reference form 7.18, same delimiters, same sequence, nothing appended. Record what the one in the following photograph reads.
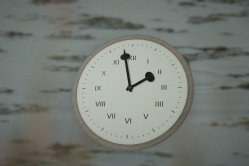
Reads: 1.58
